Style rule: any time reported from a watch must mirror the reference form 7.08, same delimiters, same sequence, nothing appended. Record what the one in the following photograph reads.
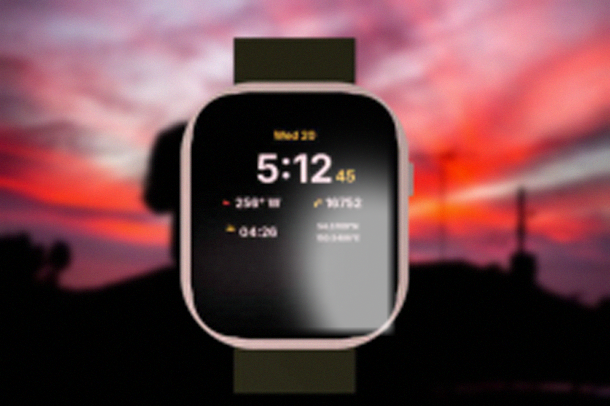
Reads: 5.12
